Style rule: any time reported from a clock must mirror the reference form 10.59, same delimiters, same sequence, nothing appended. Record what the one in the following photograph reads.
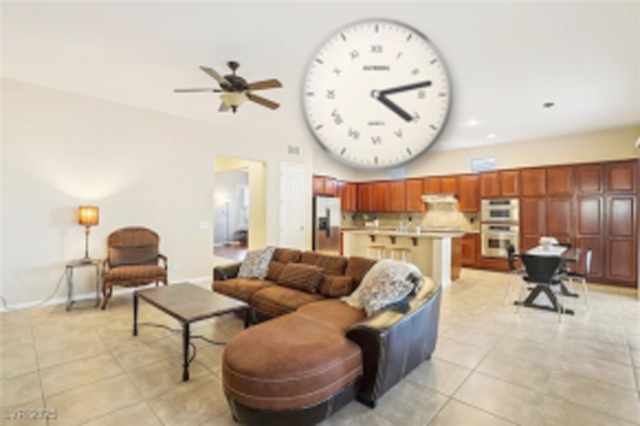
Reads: 4.13
